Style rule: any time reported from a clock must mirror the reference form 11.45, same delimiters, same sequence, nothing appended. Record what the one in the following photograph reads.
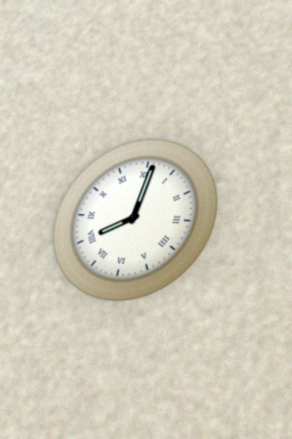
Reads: 8.01
